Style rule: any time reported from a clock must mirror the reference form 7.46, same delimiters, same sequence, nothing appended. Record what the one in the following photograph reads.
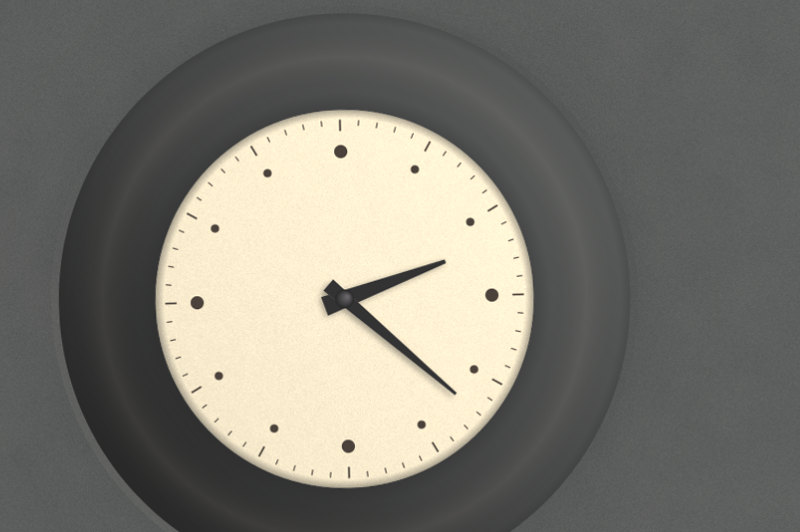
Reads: 2.22
